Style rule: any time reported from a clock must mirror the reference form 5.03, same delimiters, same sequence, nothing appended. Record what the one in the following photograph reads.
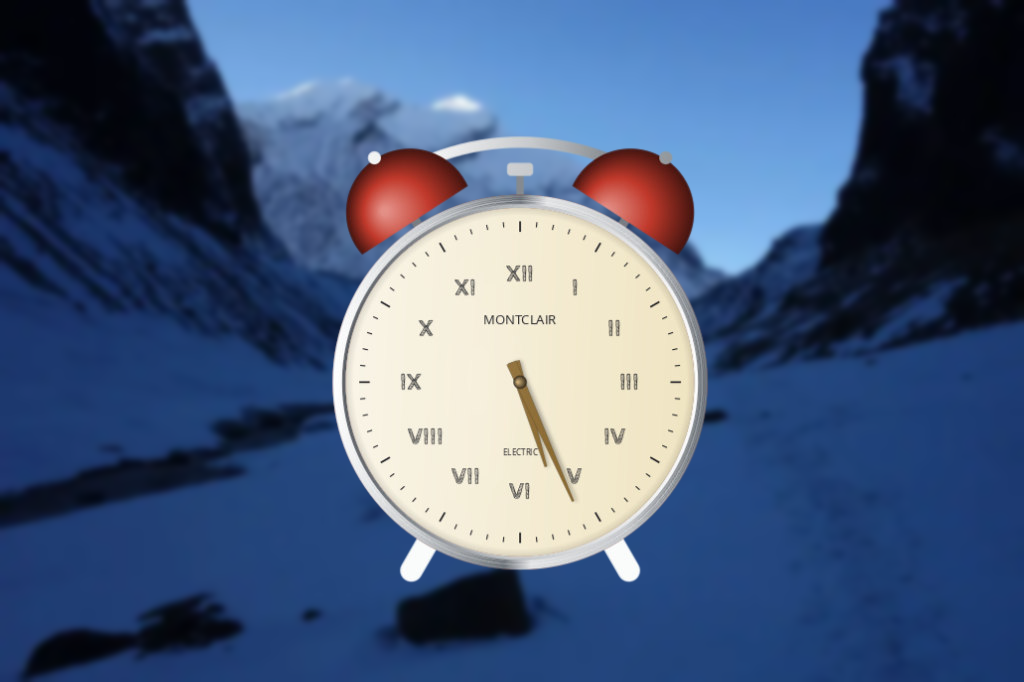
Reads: 5.26
